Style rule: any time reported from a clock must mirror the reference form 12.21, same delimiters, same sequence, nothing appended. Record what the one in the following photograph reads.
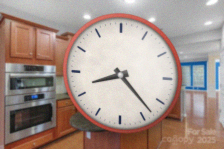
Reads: 8.23
